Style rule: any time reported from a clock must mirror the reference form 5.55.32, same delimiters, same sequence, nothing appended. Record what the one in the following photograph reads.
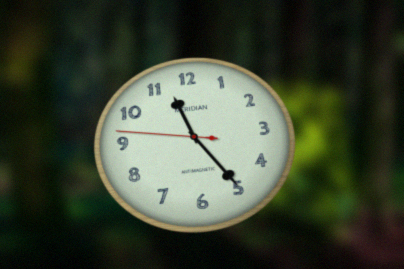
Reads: 11.24.47
